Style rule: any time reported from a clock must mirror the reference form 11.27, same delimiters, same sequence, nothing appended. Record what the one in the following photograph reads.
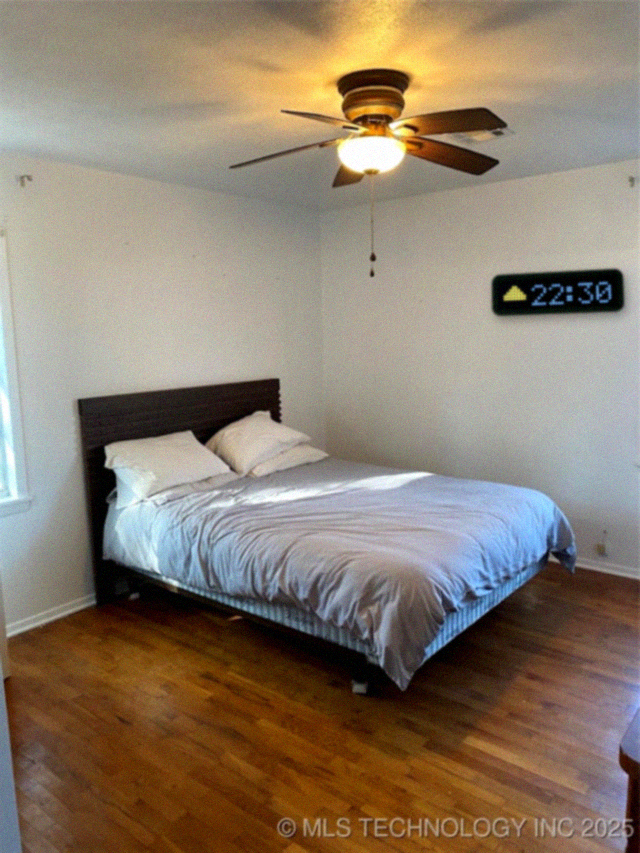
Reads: 22.30
